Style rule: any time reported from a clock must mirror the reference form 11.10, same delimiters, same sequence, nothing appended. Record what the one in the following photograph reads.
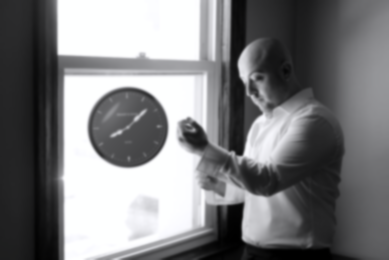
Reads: 8.08
